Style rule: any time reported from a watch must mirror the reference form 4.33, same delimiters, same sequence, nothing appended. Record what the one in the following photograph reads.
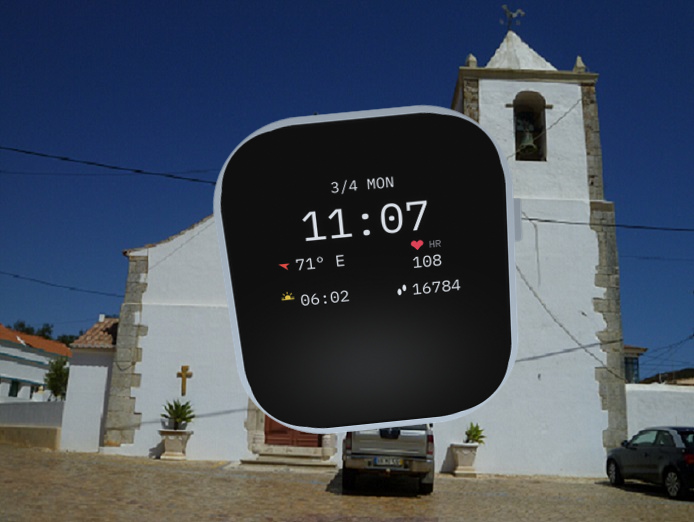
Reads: 11.07
